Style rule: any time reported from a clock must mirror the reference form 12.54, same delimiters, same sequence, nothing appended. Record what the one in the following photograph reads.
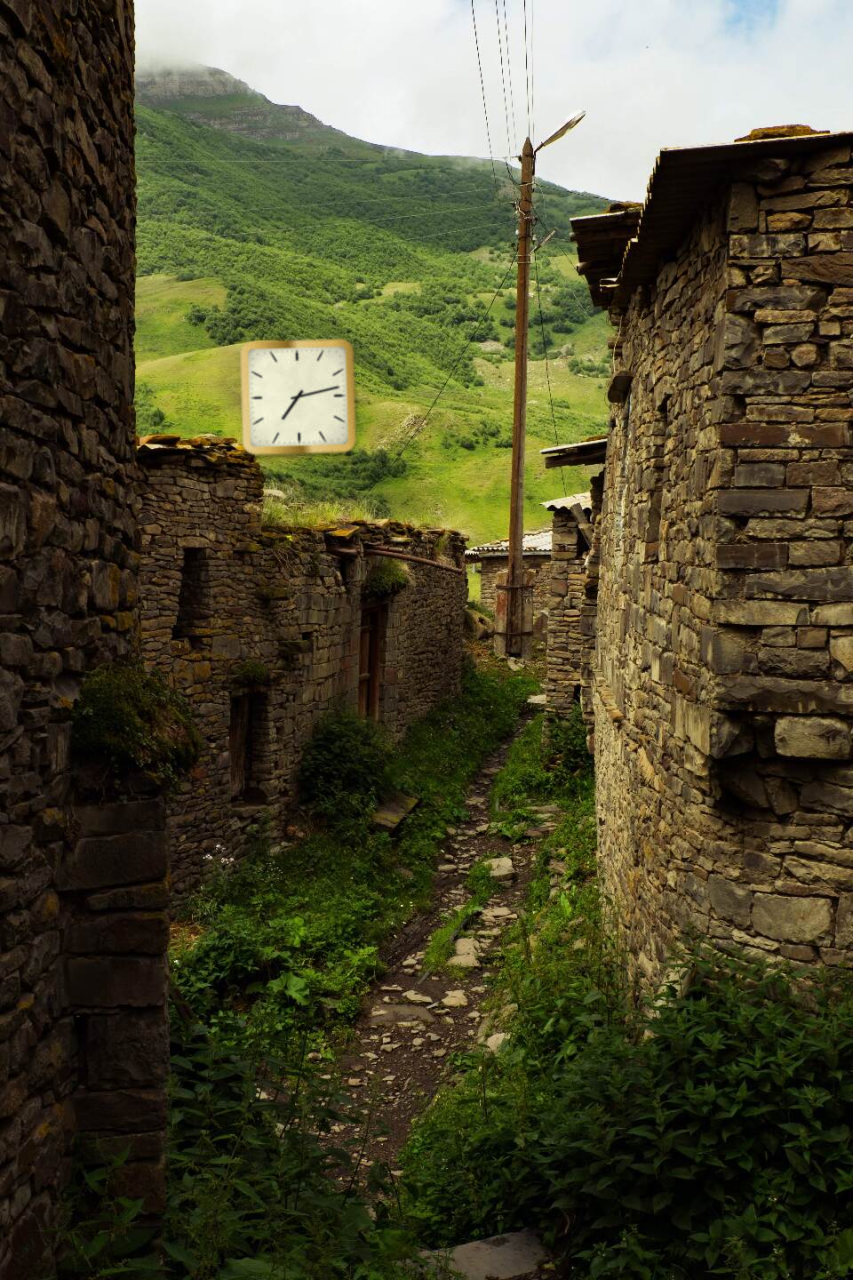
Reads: 7.13
